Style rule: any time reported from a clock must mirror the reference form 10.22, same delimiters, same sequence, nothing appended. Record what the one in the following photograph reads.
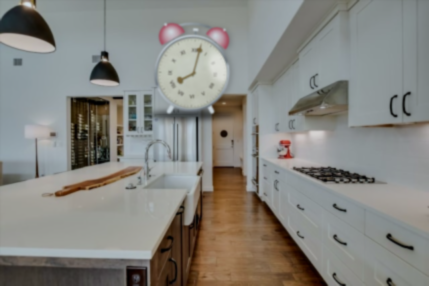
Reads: 8.02
